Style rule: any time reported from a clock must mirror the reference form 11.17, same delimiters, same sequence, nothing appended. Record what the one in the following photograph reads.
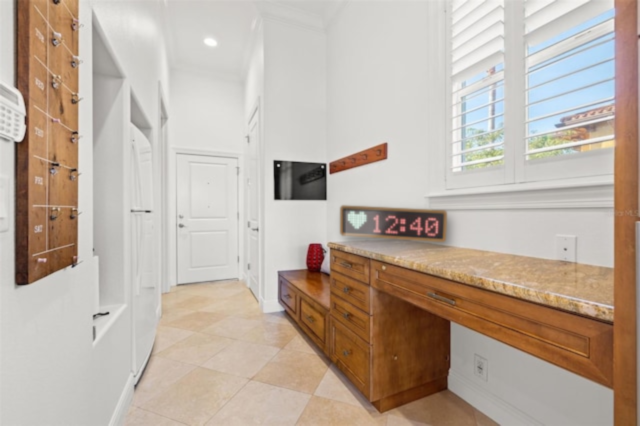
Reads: 12.40
